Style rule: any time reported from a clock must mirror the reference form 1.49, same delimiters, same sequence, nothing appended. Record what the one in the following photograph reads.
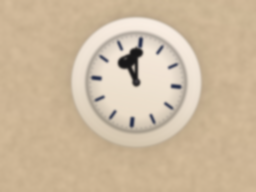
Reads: 10.59
